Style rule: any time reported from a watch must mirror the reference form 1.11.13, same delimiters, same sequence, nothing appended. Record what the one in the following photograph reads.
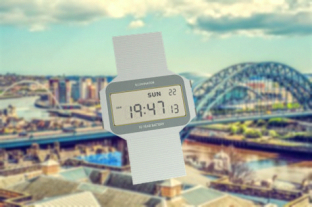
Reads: 19.47.13
